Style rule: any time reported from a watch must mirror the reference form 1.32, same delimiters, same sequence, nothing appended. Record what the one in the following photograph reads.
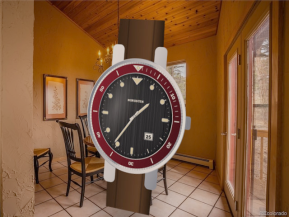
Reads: 1.36
